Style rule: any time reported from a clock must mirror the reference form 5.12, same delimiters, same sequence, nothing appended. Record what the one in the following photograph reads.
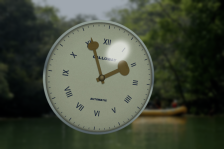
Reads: 1.56
